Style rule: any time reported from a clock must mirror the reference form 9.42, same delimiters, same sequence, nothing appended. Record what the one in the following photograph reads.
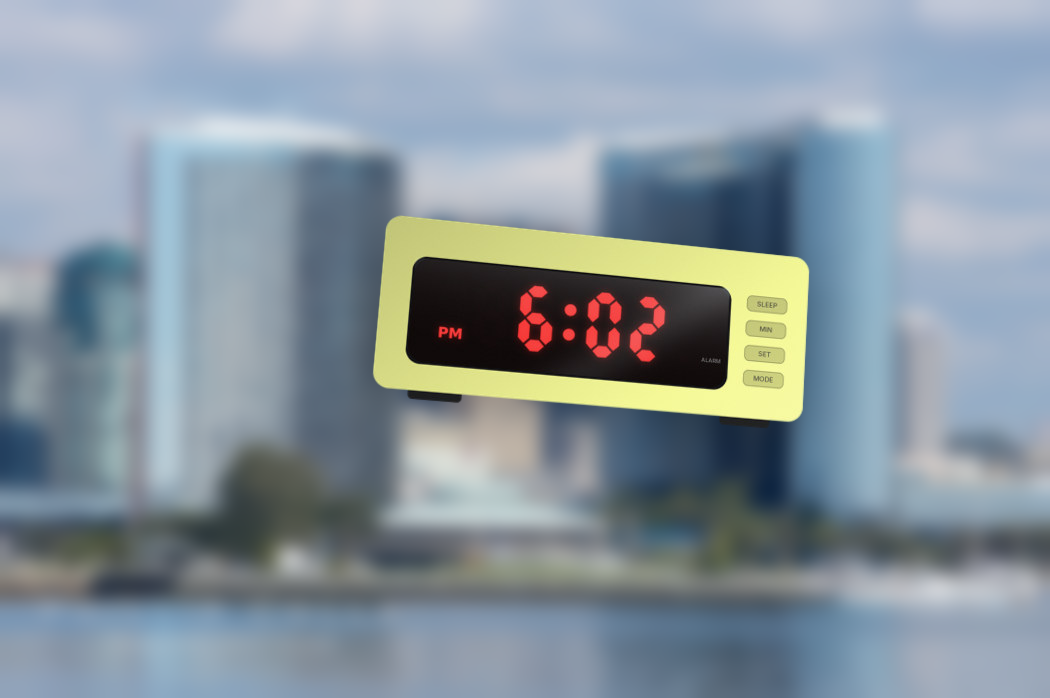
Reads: 6.02
